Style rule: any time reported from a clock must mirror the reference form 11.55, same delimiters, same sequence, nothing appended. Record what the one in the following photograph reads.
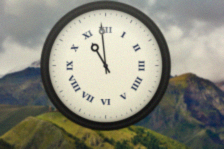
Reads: 10.59
